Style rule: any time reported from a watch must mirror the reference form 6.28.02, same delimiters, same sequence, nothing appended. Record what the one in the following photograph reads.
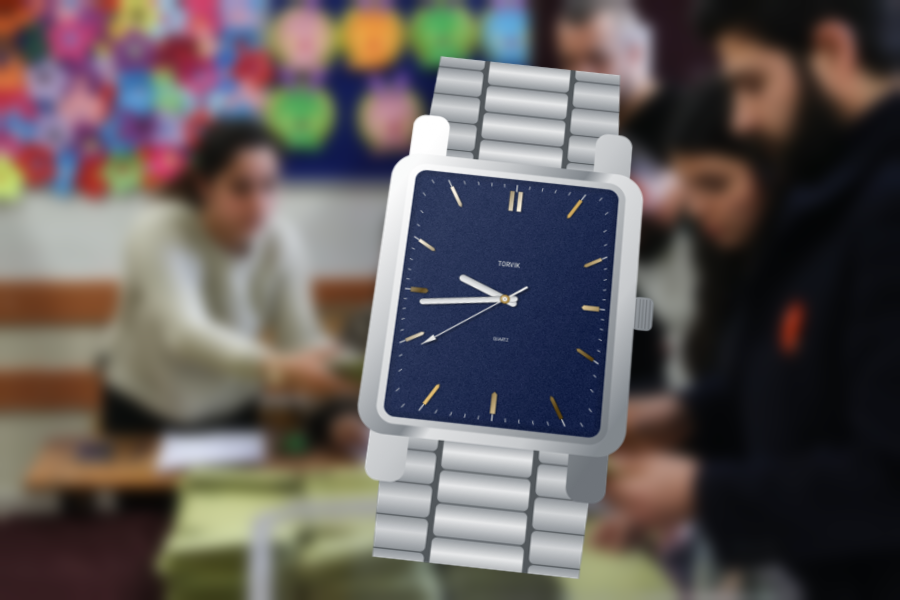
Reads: 9.43.39
